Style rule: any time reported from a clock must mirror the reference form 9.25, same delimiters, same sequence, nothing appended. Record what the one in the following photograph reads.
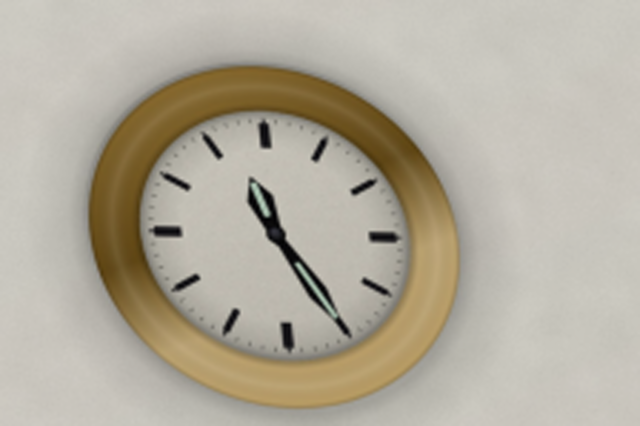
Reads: 11.25
